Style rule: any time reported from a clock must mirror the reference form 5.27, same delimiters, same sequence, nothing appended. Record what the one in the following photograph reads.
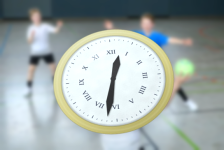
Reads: 12.32
